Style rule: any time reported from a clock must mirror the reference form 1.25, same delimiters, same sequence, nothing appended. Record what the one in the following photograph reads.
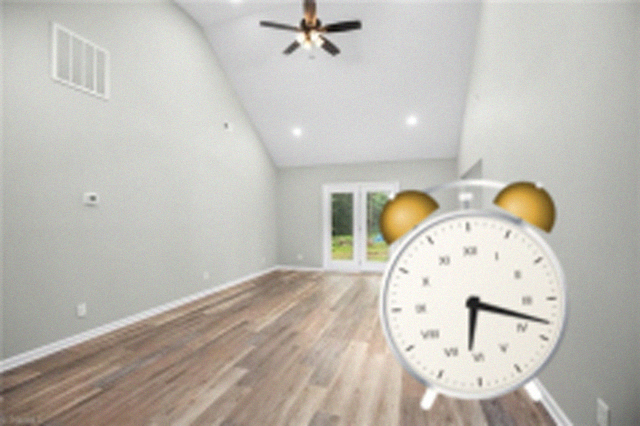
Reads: 6.18
